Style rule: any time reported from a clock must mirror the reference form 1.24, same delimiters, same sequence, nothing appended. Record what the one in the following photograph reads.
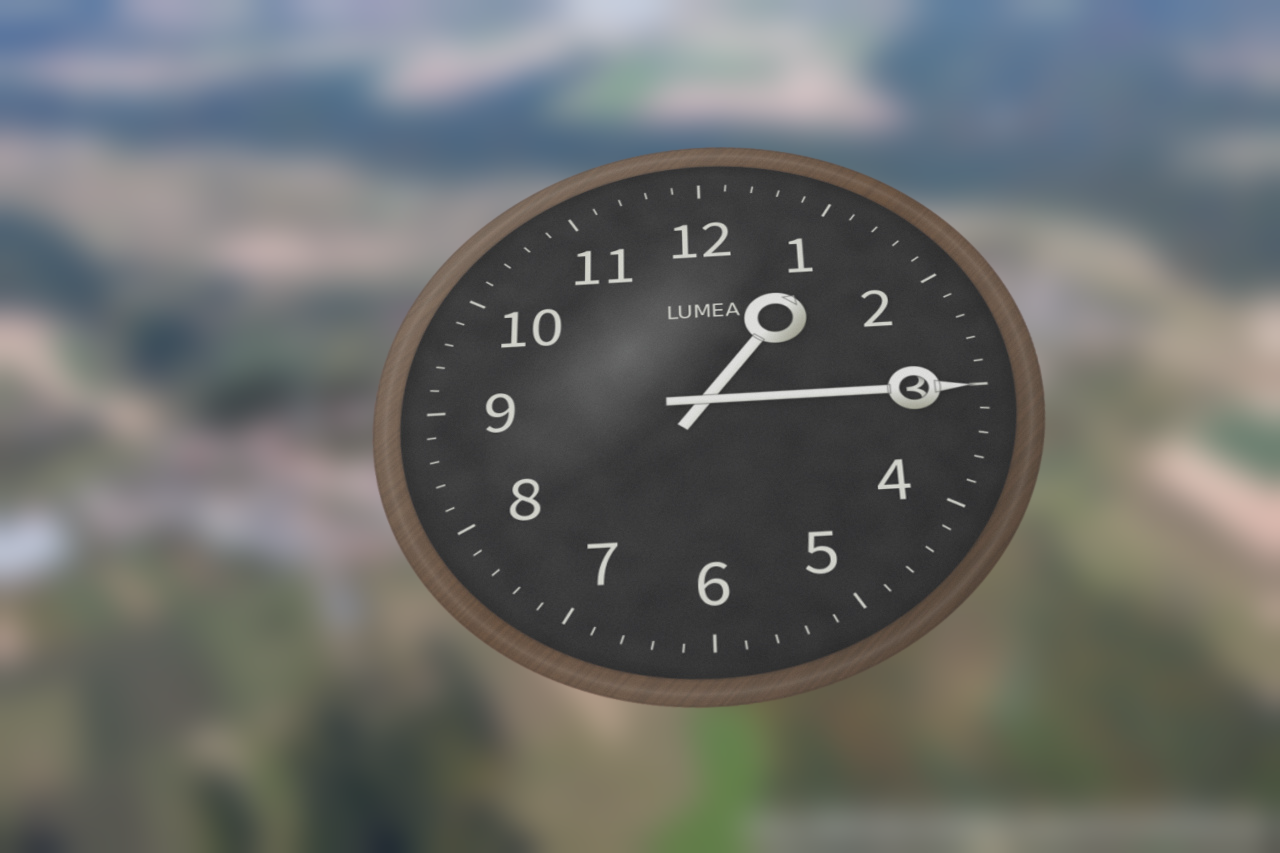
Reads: 1.15
